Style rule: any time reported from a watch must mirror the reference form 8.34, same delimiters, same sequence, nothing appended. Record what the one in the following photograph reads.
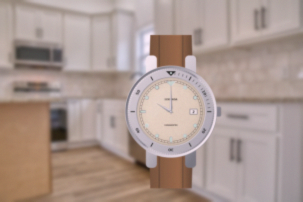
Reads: 10.00
